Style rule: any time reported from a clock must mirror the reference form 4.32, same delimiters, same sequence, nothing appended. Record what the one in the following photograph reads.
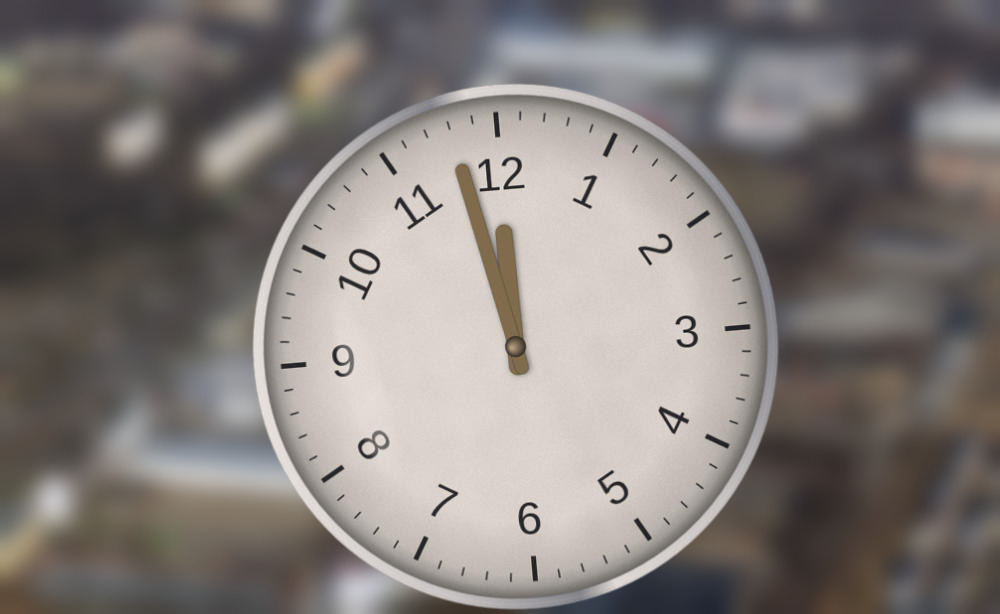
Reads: 11.58
